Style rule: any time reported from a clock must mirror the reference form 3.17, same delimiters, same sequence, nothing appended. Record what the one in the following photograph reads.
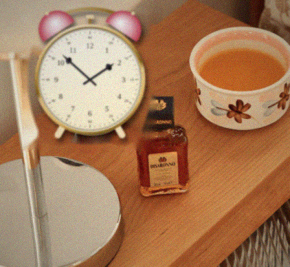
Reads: 1.52
